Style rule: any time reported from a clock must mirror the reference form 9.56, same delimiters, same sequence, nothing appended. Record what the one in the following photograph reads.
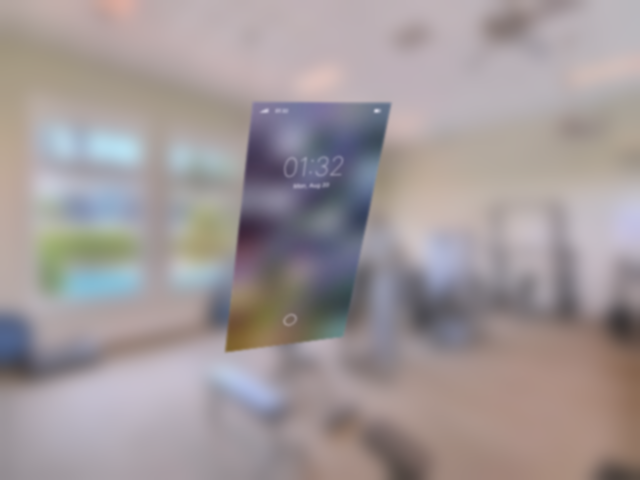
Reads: 1.32
